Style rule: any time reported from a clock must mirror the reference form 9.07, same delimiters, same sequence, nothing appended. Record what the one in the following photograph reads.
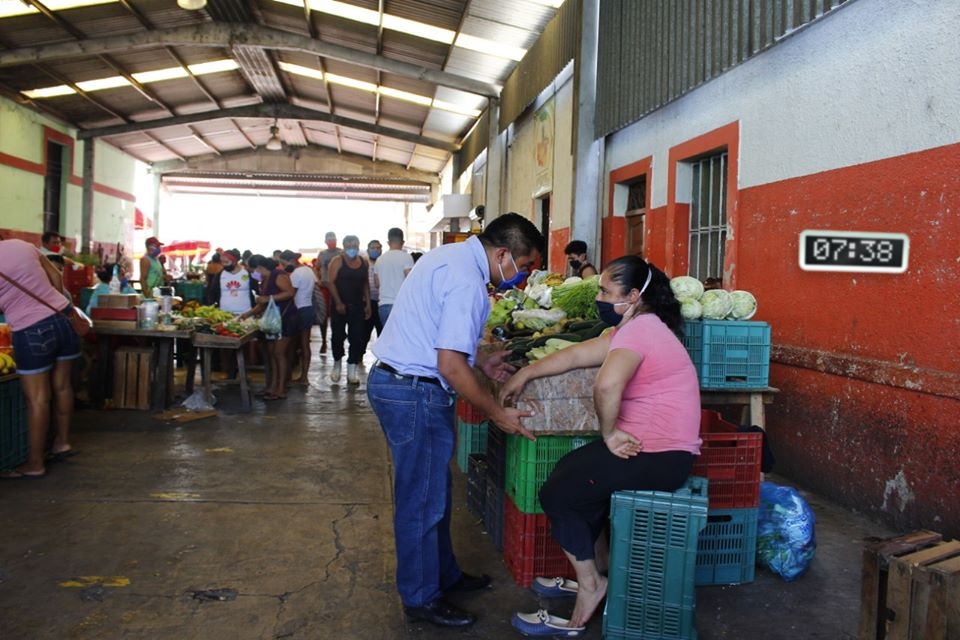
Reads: 7.38
